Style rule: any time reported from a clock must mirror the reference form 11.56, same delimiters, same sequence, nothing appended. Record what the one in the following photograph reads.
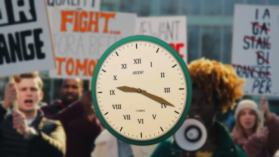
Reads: 9.19
